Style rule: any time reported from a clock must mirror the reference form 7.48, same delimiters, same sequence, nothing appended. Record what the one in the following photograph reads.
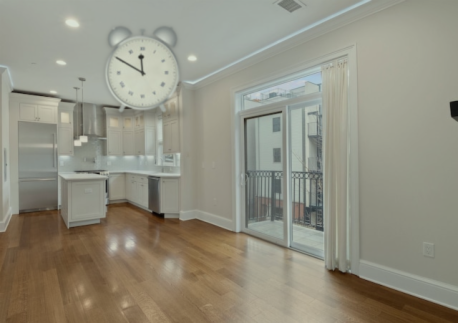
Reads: 11.50
